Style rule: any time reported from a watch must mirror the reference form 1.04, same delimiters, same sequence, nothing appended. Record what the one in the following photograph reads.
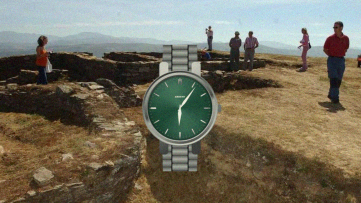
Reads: 6.06
